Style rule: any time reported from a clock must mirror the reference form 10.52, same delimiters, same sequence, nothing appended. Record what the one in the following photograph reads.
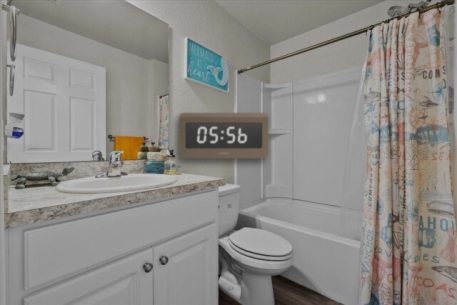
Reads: 5.56
